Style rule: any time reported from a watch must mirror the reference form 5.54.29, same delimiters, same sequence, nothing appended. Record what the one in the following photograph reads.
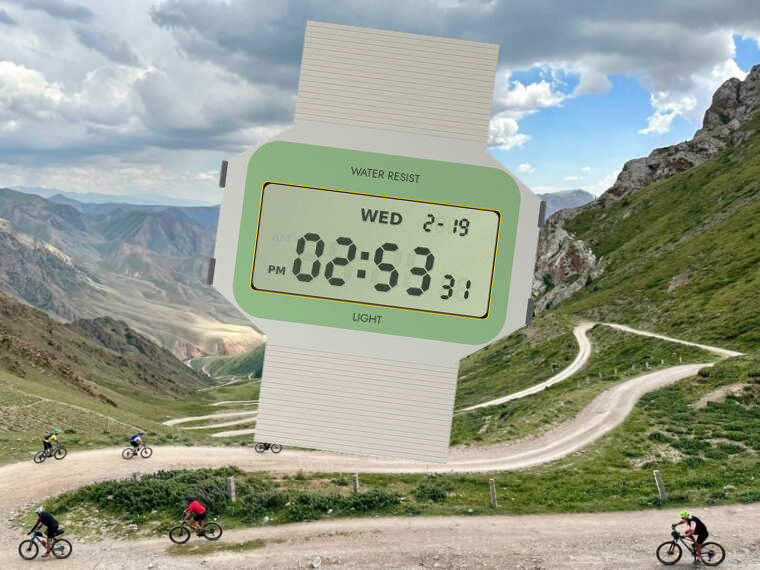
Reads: 2.53.31
